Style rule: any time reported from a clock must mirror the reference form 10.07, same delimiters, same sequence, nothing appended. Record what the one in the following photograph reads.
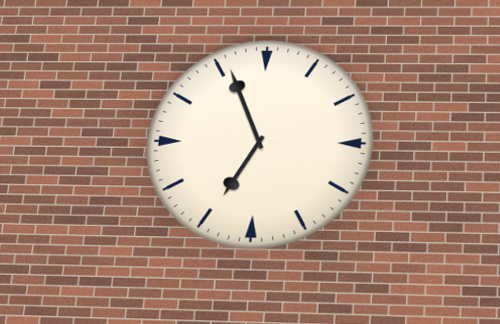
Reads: 6.56
